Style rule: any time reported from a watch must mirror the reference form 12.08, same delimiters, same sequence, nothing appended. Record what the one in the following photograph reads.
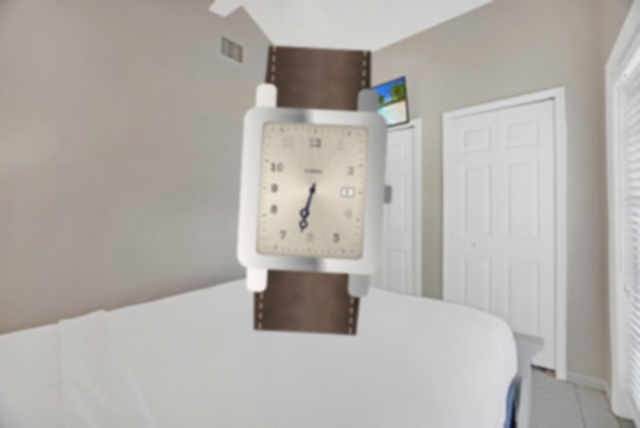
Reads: 6.32
